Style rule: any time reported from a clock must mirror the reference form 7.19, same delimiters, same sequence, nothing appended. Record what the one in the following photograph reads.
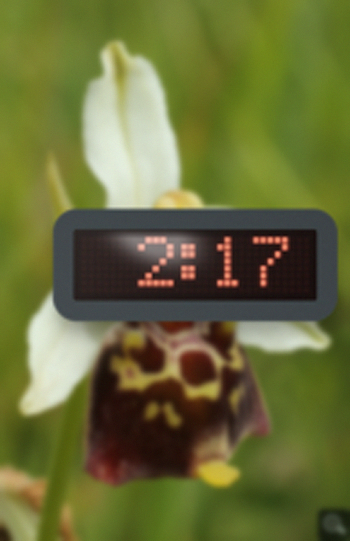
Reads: 2.17
